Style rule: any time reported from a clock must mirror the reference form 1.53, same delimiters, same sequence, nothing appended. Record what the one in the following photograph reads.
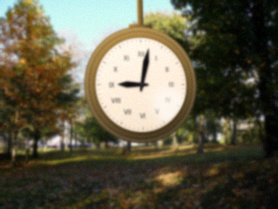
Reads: 9.02
